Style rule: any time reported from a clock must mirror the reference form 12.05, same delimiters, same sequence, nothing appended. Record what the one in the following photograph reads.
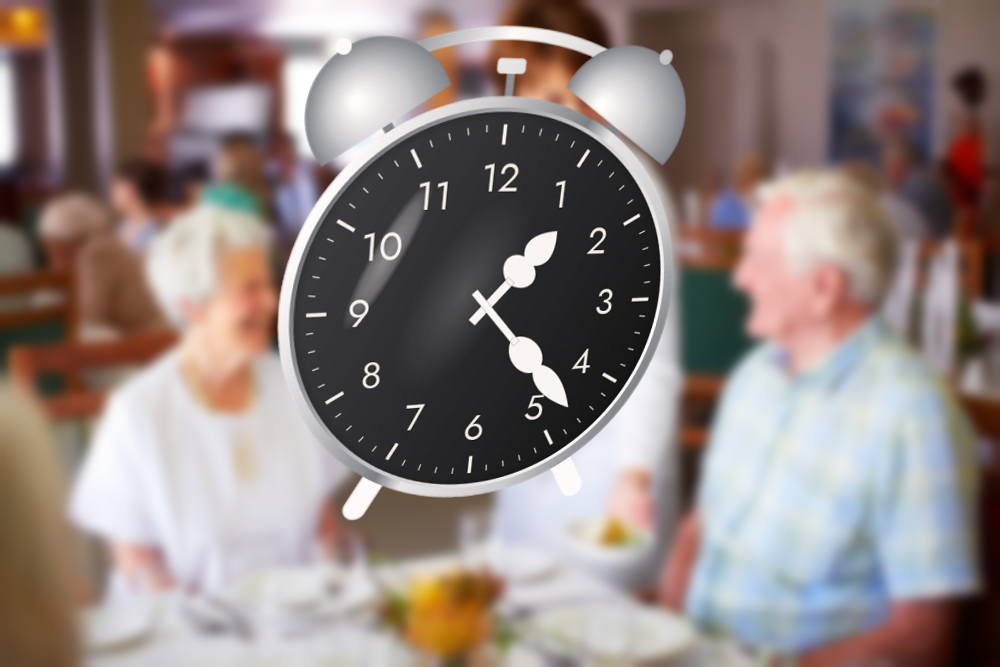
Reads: 1.23
